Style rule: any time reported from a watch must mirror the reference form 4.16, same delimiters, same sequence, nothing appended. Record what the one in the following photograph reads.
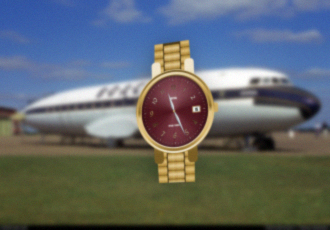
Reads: 11.26
